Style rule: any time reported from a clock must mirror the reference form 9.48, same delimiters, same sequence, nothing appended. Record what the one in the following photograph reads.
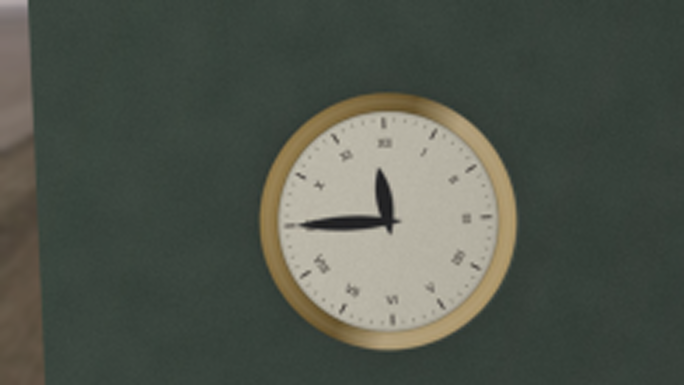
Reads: 11.45
